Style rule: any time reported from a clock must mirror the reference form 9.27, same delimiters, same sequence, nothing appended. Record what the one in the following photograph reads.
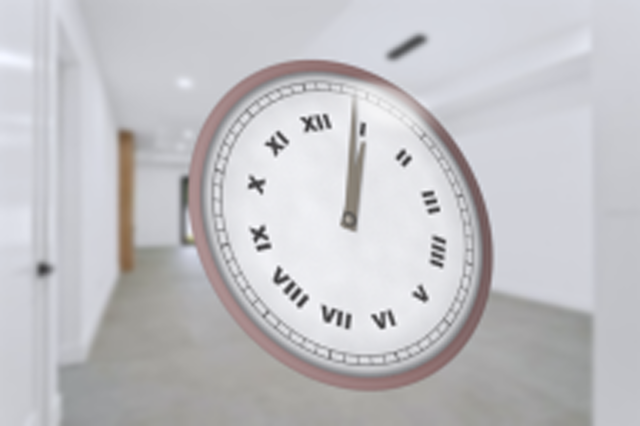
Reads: 1.04
